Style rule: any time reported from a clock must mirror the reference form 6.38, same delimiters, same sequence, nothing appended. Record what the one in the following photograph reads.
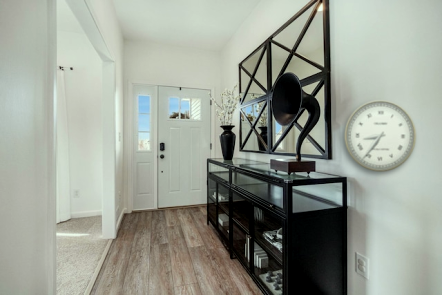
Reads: 8.36
